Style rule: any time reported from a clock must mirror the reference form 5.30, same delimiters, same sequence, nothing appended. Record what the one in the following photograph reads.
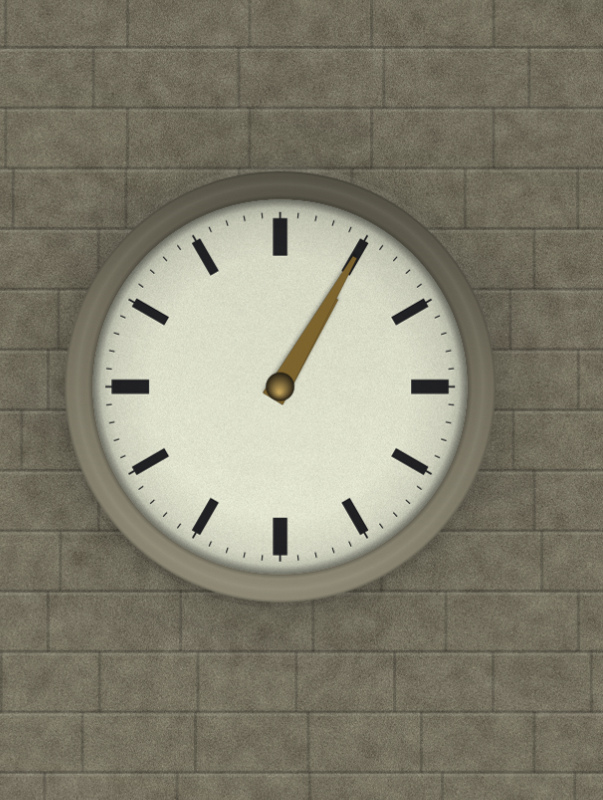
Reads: 1.05
